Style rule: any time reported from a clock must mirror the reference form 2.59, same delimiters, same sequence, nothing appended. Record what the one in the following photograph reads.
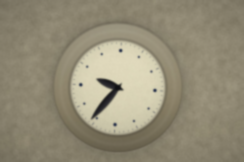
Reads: 9.36
